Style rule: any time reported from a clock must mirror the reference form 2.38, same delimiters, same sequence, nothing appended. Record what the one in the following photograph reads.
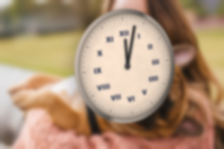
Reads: 12.03
